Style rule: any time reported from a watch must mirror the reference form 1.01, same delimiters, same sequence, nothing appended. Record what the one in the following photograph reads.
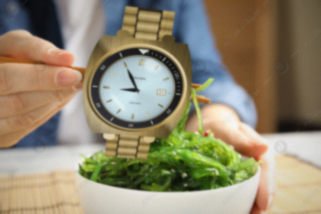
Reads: 8.55
